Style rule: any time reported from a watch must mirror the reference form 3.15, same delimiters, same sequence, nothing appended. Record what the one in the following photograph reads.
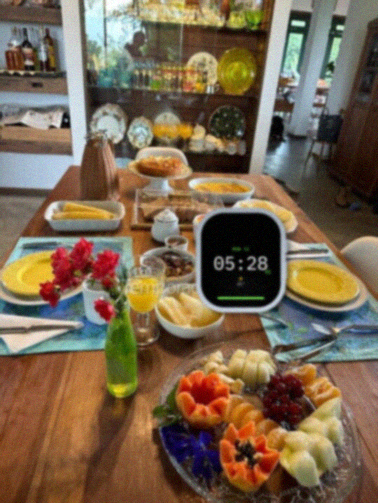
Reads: 5.28
